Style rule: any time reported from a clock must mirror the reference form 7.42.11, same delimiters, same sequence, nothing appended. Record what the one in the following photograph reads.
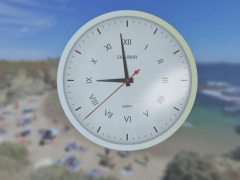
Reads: 8.58.38
